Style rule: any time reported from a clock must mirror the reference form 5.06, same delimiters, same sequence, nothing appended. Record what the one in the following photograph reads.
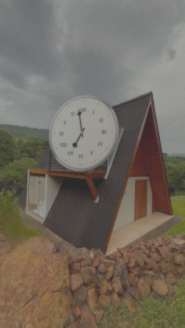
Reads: 6.58
